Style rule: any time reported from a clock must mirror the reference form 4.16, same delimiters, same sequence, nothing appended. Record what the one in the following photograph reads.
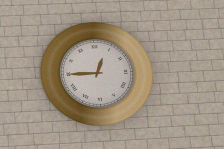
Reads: 12.45
